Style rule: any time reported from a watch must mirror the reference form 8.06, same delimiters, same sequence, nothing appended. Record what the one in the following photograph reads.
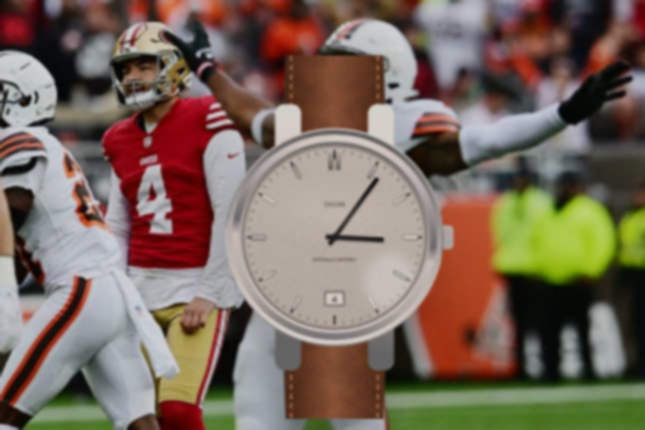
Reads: 3.06
